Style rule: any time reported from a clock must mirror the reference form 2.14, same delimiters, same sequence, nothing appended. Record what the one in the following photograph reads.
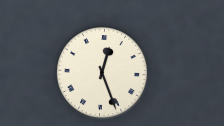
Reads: 12.26
